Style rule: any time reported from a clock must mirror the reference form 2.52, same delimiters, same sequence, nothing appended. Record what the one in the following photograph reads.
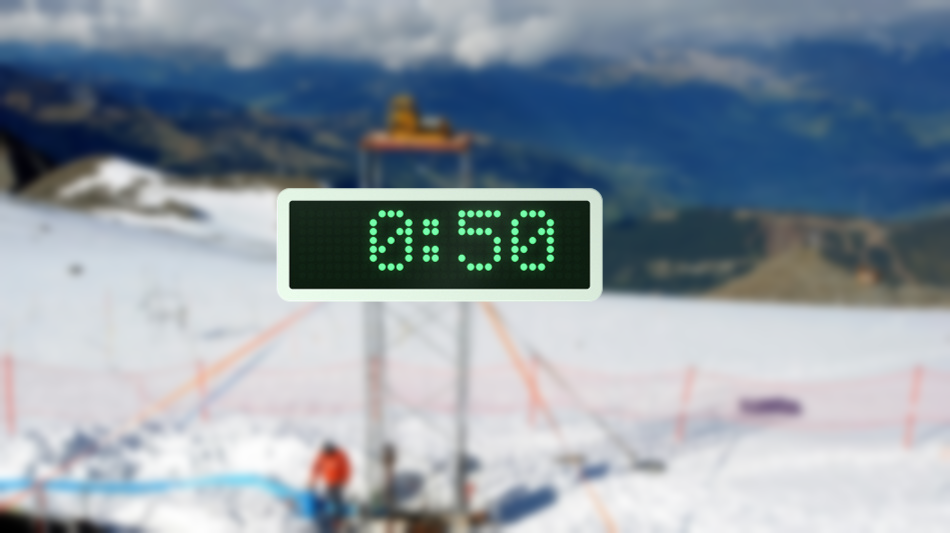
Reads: 0.50
